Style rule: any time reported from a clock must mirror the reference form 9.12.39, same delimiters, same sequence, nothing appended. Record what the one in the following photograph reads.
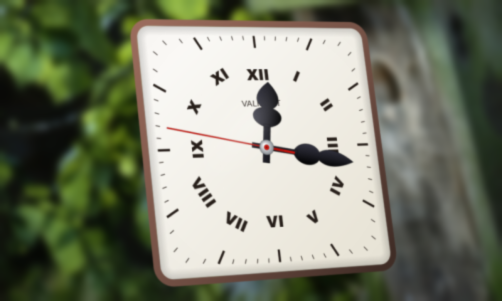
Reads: 12.16.47
